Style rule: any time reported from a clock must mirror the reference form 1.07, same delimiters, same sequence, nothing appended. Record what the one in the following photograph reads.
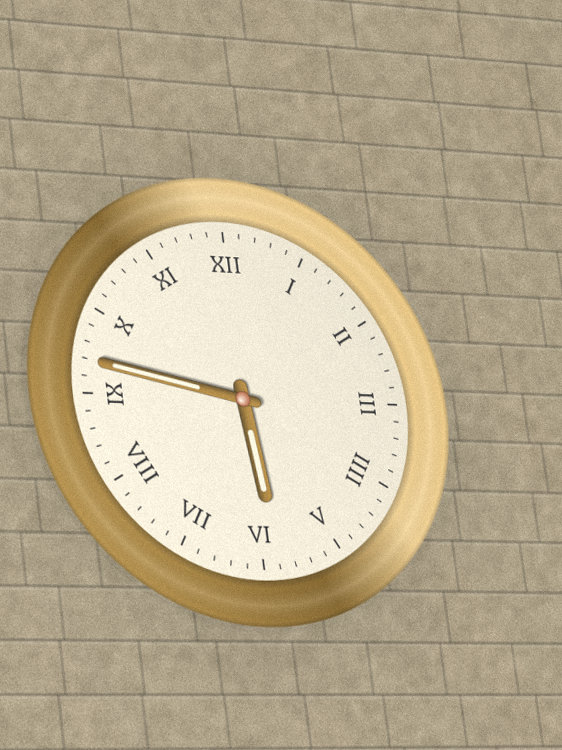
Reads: 5.47
